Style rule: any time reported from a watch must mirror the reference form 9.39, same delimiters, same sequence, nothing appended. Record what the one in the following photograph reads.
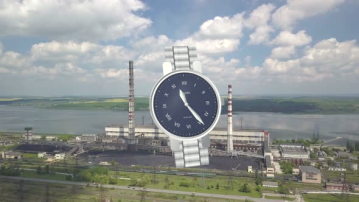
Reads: 11.24
